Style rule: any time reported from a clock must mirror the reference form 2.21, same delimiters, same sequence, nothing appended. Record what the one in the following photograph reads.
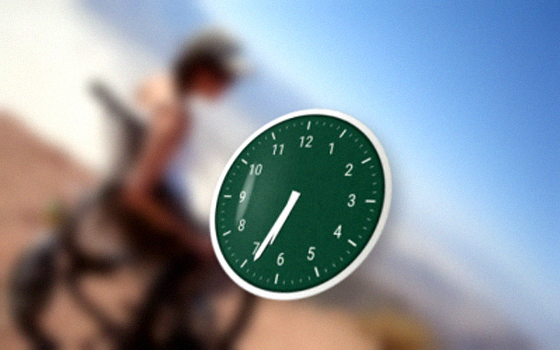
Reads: 6.34
